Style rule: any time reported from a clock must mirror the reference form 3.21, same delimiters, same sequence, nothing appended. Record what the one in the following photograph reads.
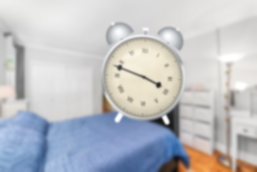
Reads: 3.48
